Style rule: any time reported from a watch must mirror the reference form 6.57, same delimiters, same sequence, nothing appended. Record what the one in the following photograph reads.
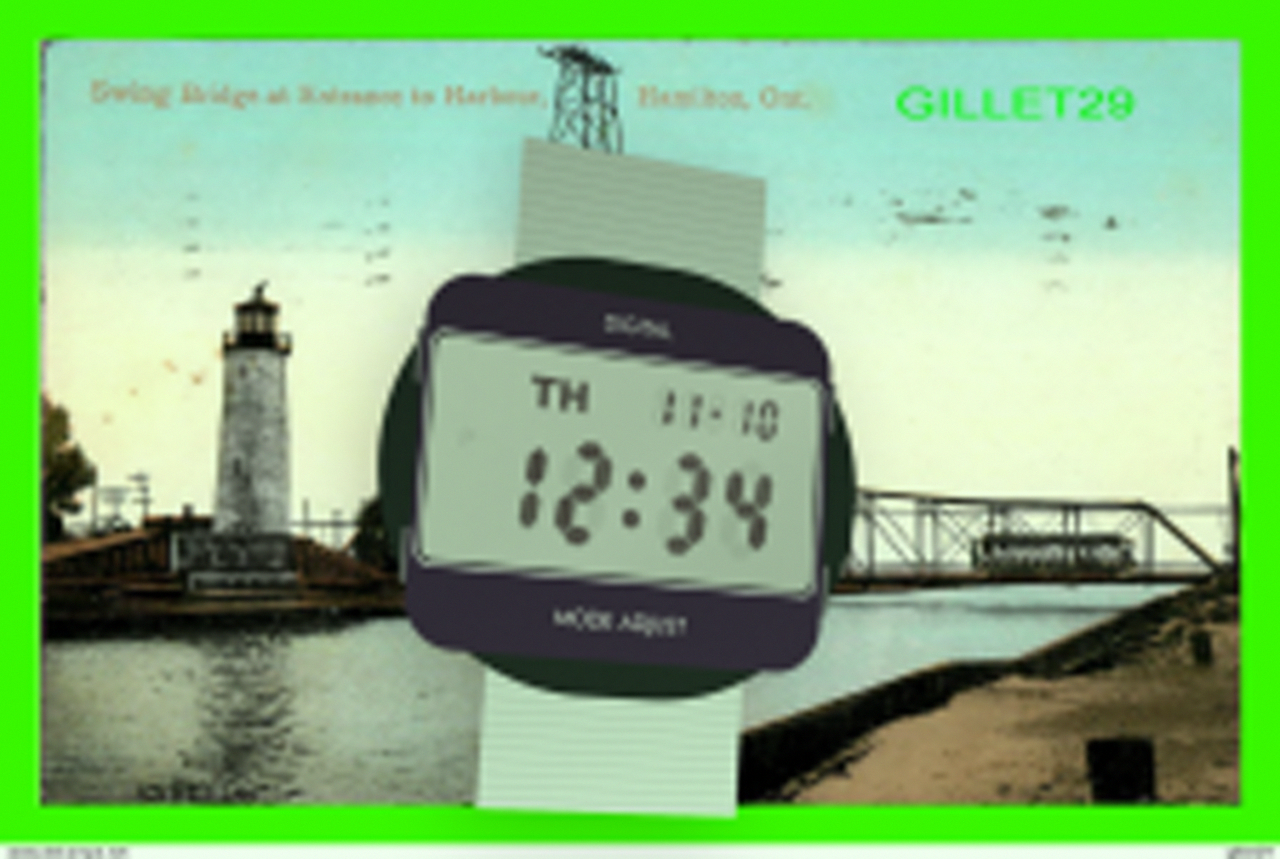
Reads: 12.34
